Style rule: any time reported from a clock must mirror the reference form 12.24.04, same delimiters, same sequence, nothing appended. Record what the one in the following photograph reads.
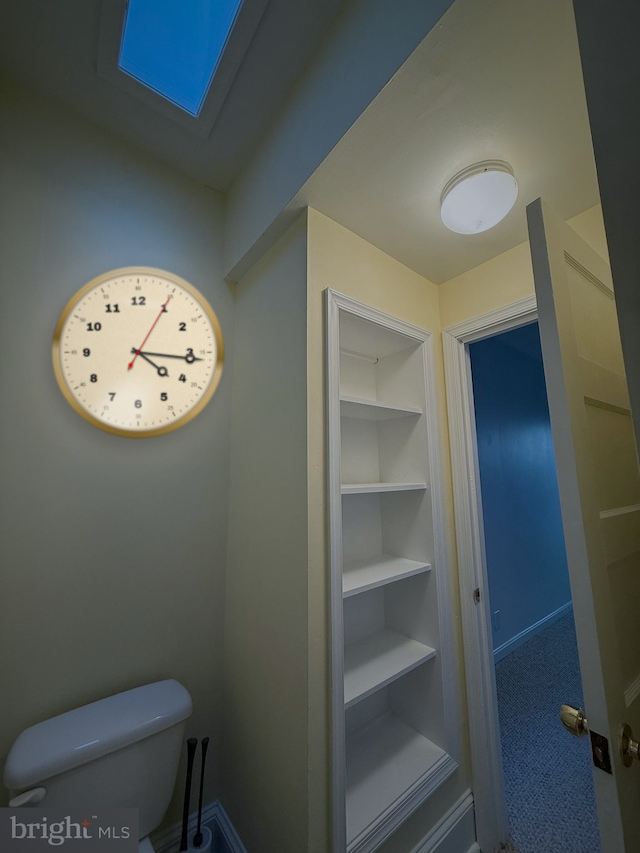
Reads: 4.16.05
